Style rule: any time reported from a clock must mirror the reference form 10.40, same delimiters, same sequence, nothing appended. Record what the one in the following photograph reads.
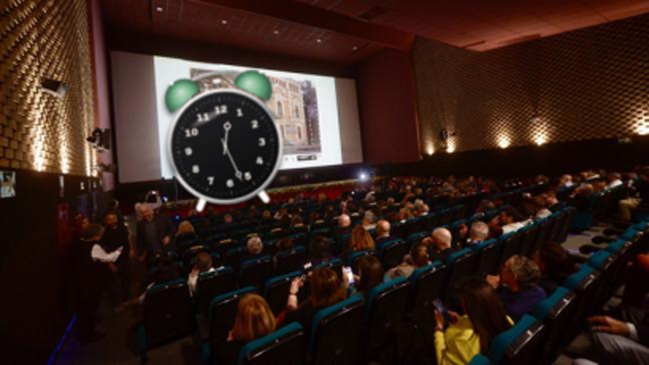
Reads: 12.27
